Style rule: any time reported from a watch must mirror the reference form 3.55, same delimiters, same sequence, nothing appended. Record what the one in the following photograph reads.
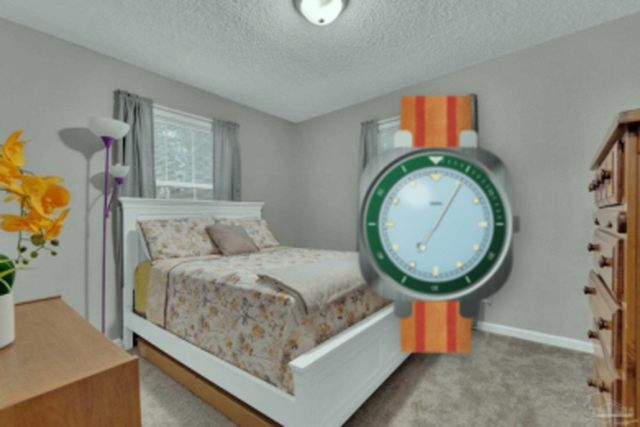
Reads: 7.05
